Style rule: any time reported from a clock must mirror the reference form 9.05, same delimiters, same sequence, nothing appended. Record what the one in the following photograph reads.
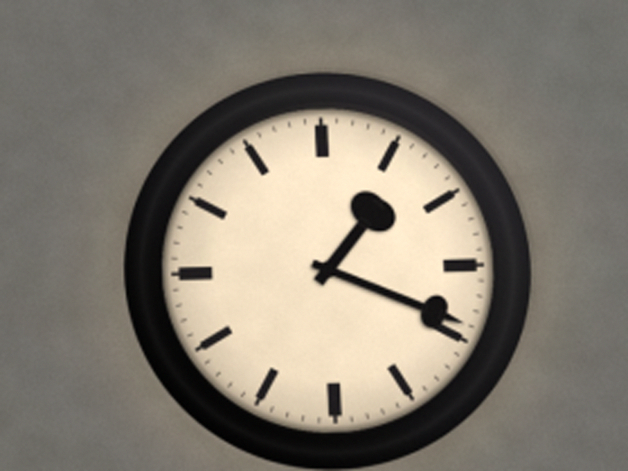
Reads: 1.19
